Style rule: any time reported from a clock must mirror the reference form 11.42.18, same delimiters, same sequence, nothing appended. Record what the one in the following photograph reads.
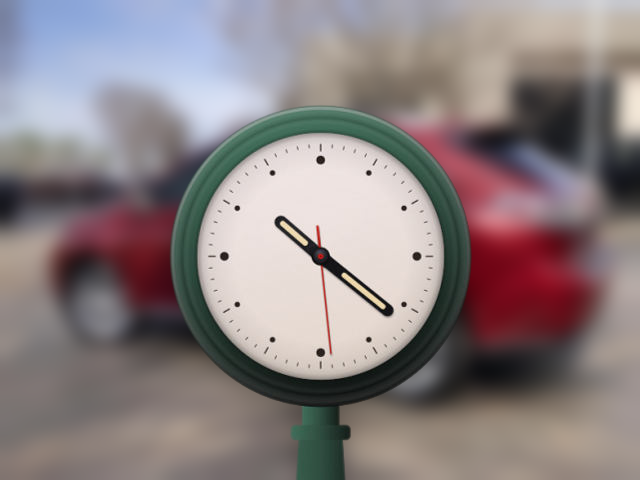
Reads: 10.21.29
